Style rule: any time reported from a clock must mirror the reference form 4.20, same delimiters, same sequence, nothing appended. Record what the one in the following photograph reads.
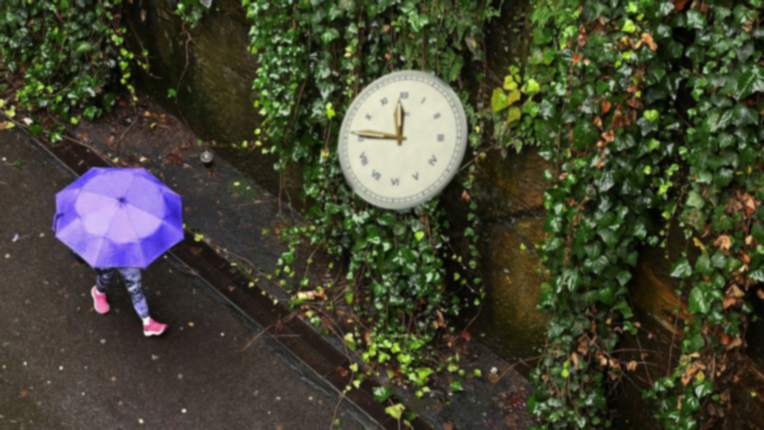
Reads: 11.46
